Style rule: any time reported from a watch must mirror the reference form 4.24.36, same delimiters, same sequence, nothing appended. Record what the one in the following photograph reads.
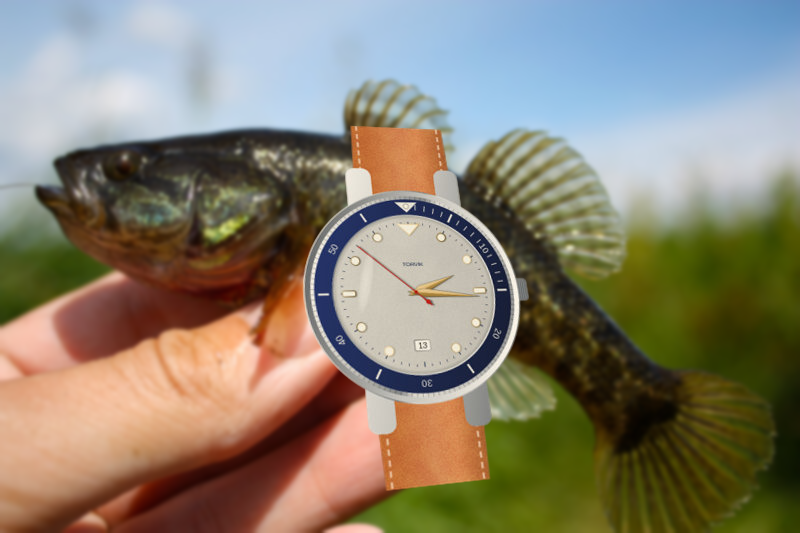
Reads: 2.15.52
